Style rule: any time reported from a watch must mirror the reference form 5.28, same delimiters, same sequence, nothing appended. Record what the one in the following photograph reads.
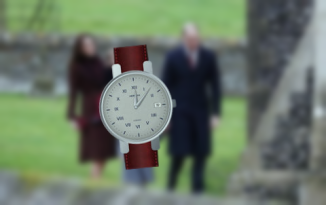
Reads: 12.07
